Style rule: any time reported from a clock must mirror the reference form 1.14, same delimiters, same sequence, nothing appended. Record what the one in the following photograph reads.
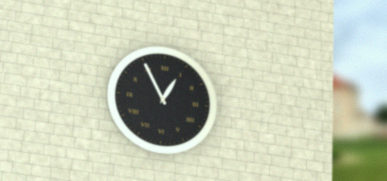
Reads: 12.55
